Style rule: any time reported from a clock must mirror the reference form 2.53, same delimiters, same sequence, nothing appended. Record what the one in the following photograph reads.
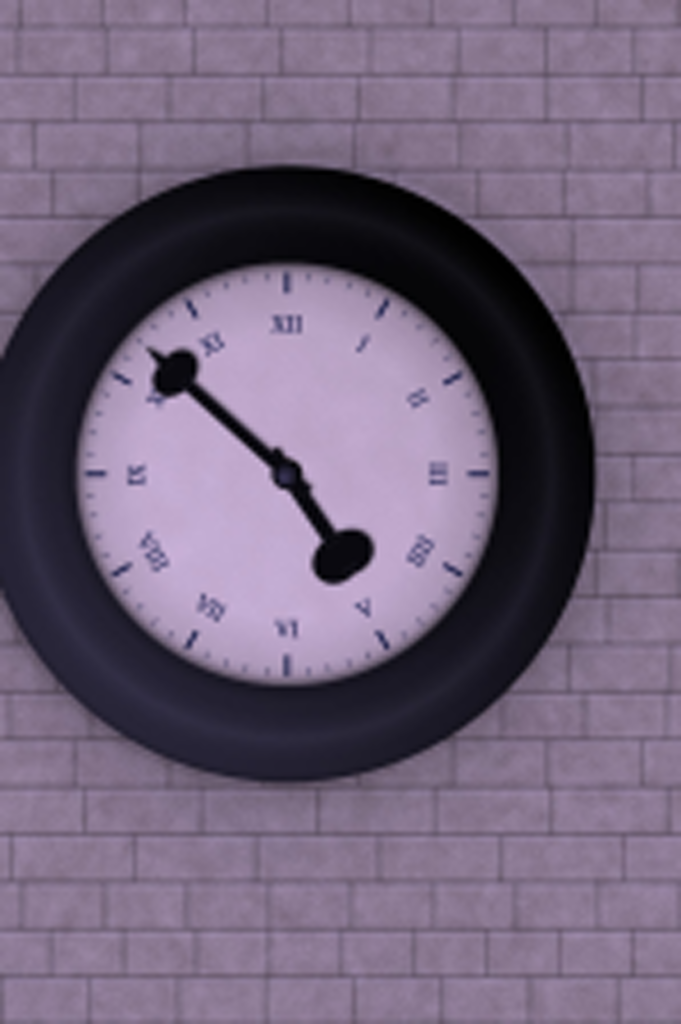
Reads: 4.52
